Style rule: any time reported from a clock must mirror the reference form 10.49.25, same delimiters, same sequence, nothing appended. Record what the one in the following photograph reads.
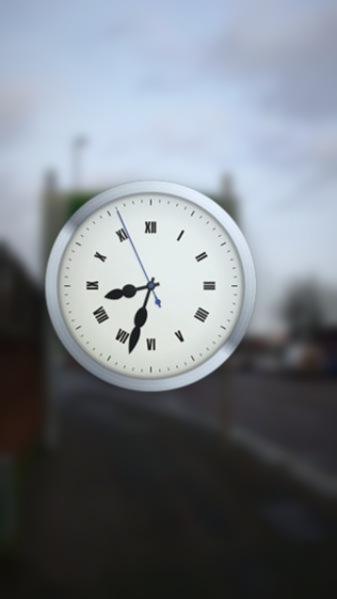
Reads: 8.32.56
